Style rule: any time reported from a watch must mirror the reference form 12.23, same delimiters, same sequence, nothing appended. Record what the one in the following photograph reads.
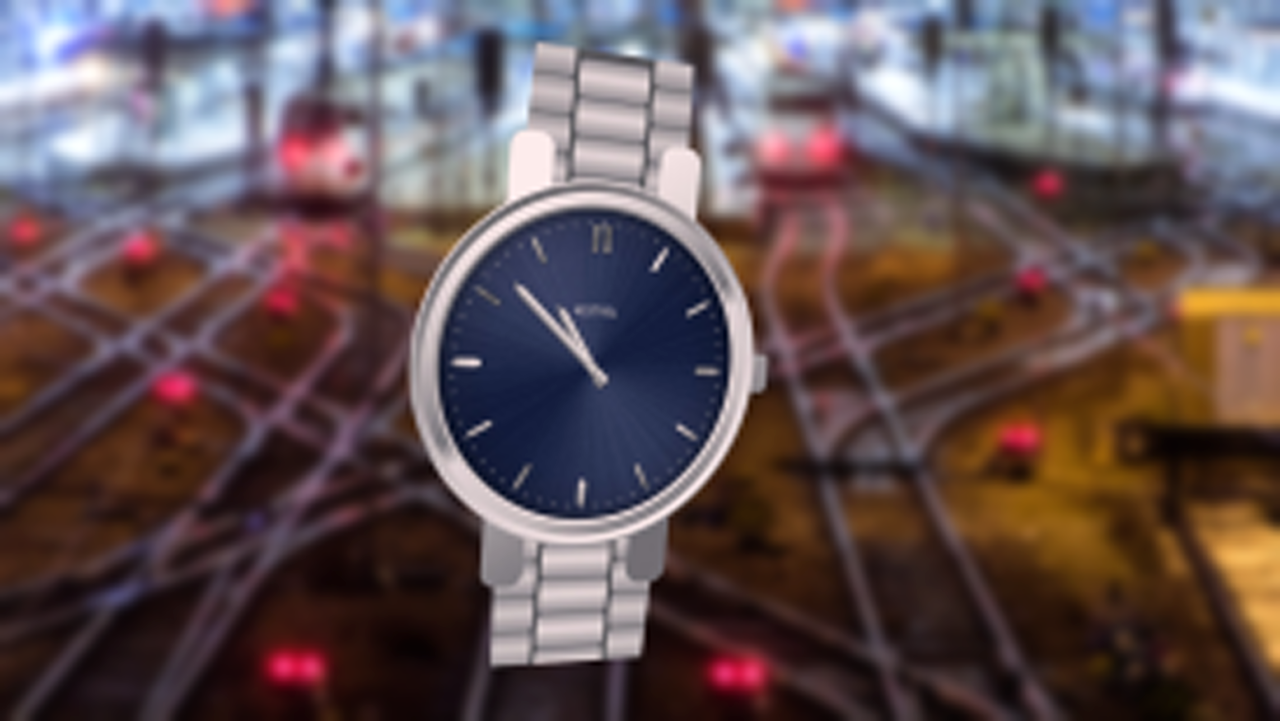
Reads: 10.52
